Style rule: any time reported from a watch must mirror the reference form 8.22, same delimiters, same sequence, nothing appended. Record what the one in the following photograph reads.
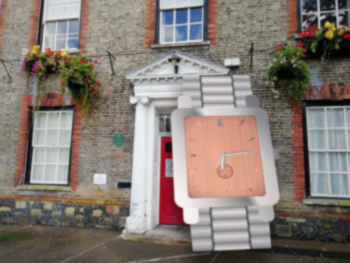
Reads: 6.14
